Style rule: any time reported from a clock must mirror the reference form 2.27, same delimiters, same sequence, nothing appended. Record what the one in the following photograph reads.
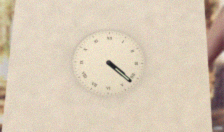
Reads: 4.22
